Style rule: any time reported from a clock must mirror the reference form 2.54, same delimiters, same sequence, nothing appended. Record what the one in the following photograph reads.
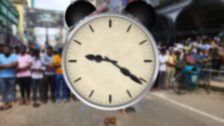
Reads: 9.21
